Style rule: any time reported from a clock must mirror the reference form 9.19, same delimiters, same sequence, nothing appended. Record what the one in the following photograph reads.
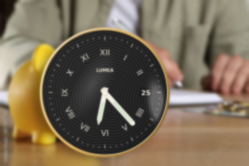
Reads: 6.23
